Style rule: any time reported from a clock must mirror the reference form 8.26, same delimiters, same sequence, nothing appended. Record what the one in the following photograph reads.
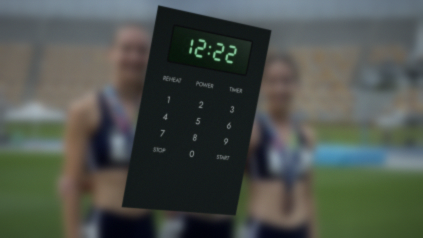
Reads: 12.22
